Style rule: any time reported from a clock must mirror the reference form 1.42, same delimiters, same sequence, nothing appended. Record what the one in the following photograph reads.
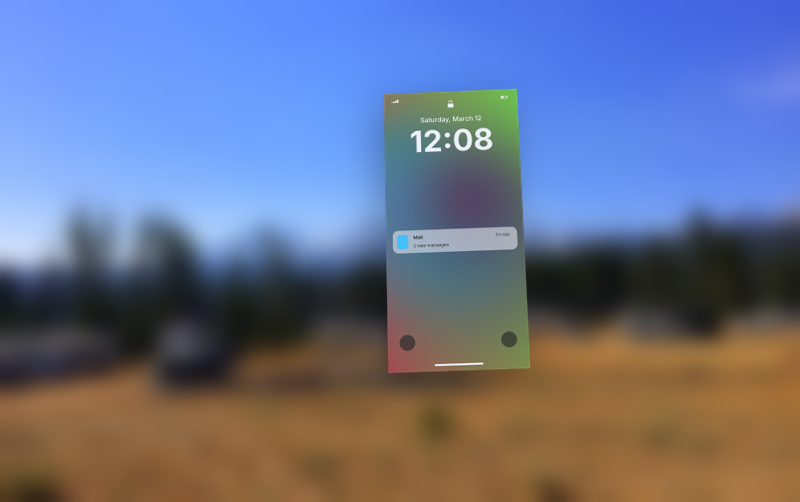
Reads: 12.08
